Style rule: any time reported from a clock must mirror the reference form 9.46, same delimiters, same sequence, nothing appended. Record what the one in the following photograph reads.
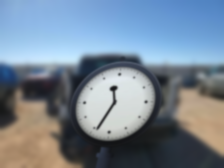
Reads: 11.34
